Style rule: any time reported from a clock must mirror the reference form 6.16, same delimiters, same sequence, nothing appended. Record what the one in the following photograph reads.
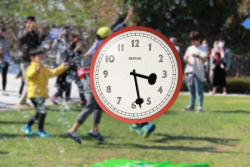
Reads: 3.28
